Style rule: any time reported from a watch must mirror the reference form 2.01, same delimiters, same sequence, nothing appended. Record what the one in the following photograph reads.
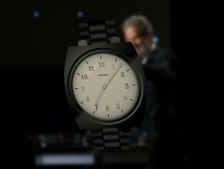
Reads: 7.07
